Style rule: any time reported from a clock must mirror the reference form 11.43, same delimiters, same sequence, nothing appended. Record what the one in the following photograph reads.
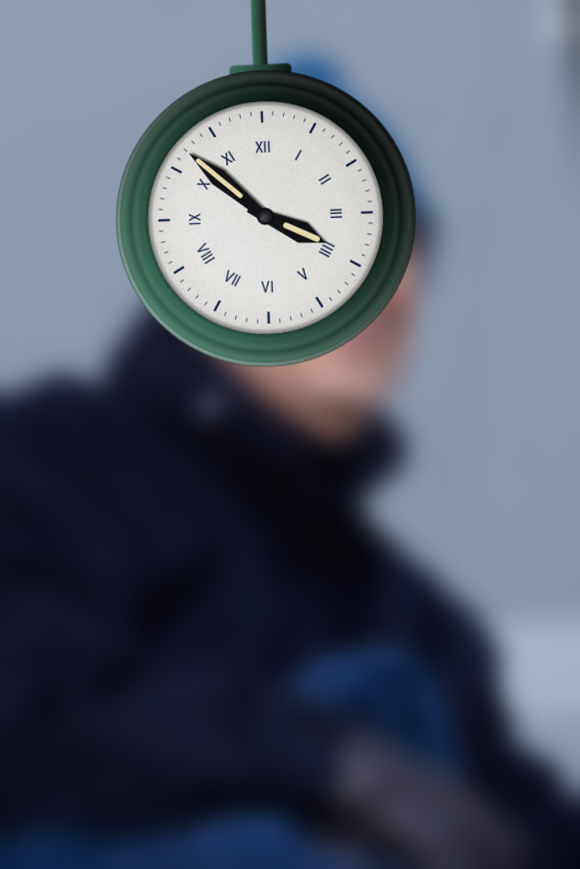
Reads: 3.52
